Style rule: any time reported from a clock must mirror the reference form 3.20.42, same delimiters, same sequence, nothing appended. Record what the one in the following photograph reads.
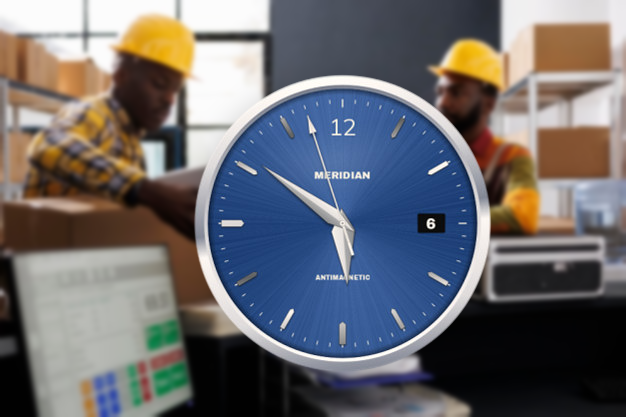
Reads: 5.50.57
